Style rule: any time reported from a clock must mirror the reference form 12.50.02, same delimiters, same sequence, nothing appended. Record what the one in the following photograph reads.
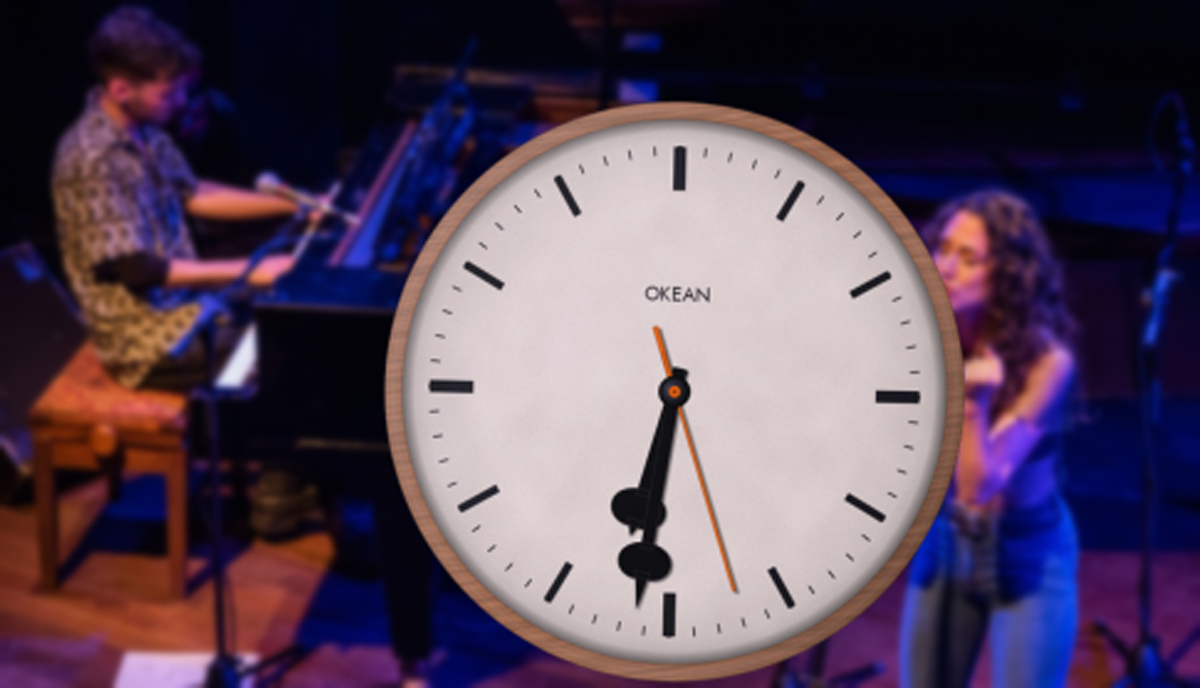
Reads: 6.31.27
